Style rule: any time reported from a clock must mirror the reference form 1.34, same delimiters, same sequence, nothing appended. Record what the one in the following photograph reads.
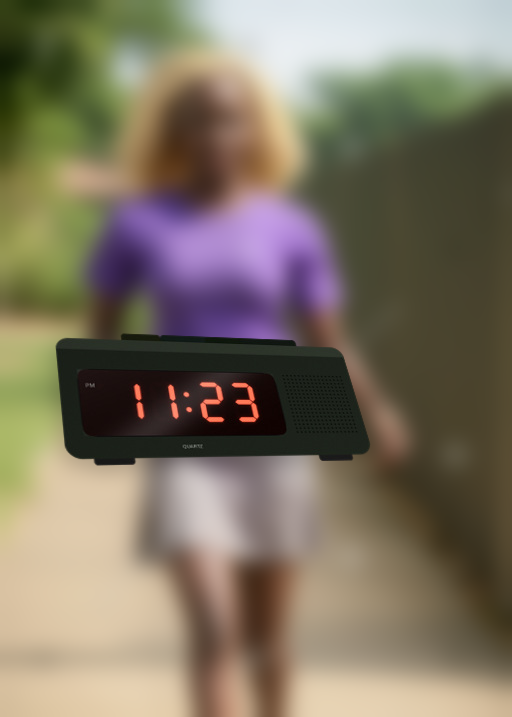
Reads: 11.23
